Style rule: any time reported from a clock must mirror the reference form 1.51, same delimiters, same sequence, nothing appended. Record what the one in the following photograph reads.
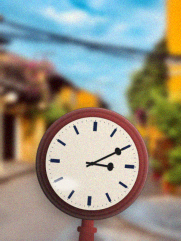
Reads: 3.10
